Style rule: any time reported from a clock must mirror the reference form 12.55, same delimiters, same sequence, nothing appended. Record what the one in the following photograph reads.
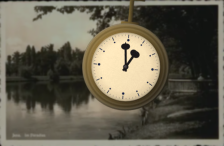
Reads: 12.59
